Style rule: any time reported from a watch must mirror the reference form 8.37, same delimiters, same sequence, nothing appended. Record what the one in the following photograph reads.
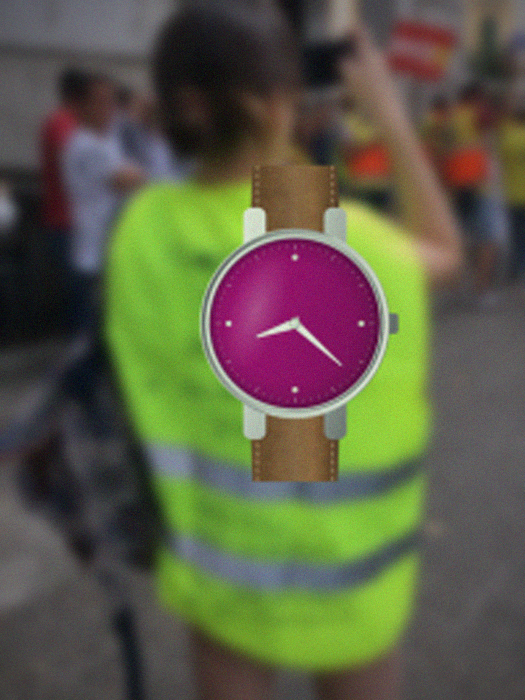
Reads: 8.22
